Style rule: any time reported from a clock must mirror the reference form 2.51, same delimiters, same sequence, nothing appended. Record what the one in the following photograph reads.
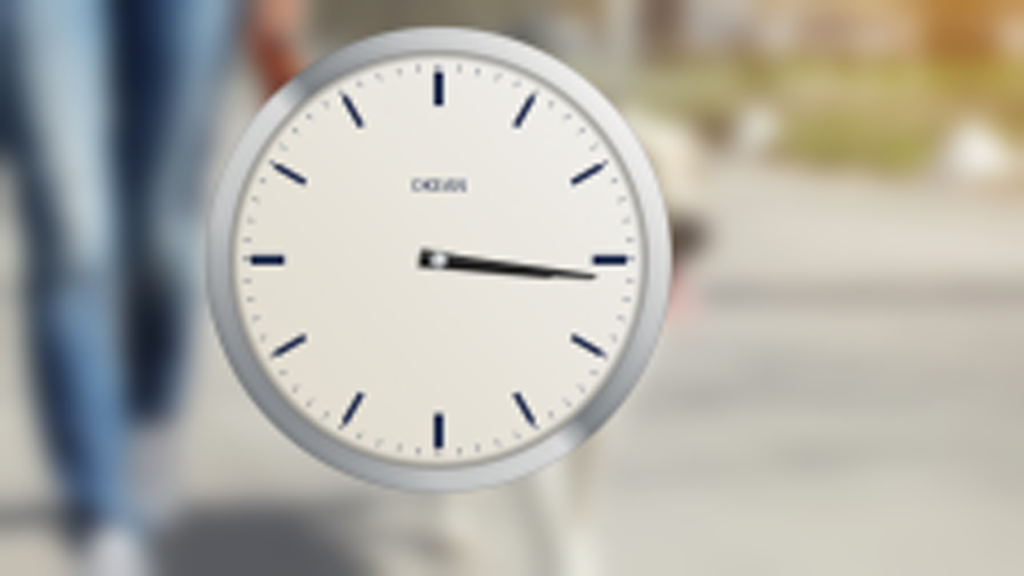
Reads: 3.16
